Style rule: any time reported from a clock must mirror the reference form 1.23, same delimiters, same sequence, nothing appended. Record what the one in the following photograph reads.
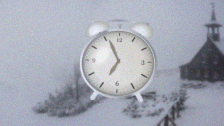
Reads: 6.56
